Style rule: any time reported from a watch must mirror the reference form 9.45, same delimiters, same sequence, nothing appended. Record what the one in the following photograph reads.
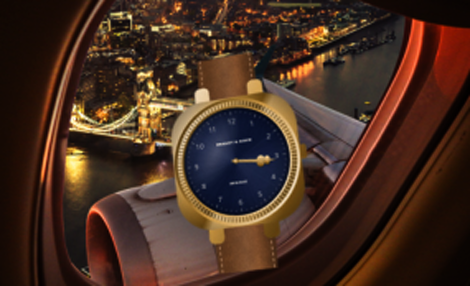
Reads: 3.16
